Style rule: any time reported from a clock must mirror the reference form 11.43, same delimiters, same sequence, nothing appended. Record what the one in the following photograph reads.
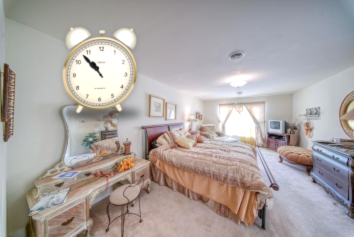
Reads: 10.53
